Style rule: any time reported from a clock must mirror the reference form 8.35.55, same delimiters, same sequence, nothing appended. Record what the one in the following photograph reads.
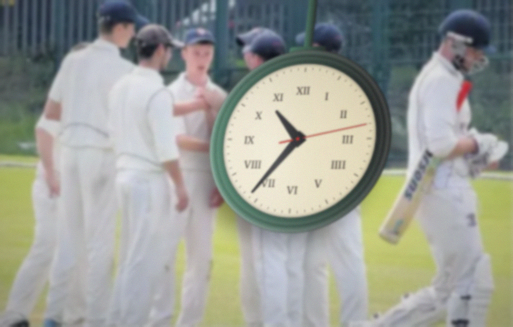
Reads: 10.36.13
